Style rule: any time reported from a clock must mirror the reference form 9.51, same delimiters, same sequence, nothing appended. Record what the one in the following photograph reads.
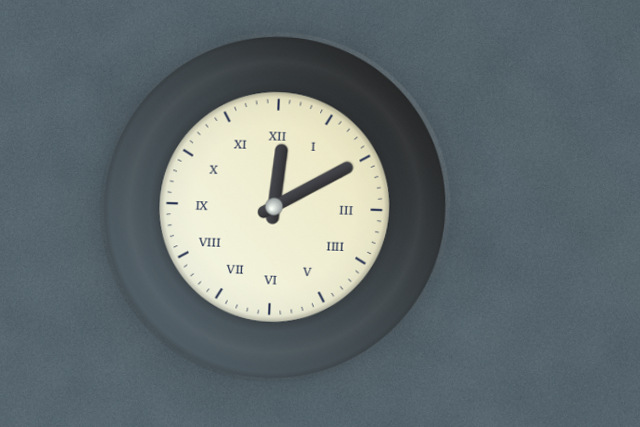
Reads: 12.10
